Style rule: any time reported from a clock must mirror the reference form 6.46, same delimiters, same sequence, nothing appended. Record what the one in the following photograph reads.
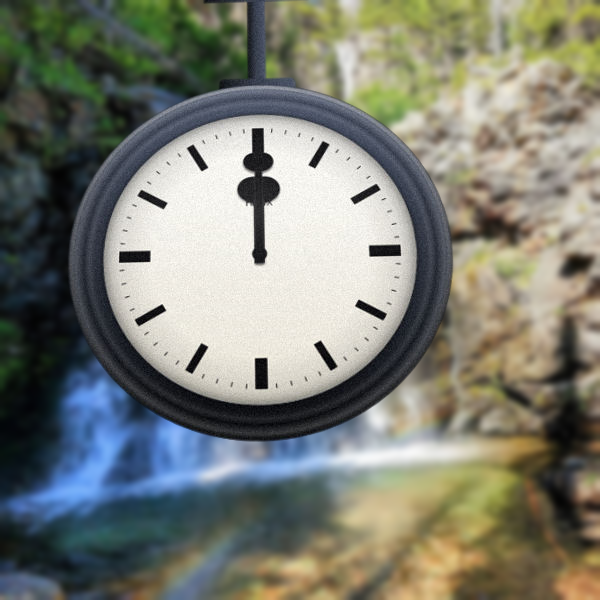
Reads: 12.00
